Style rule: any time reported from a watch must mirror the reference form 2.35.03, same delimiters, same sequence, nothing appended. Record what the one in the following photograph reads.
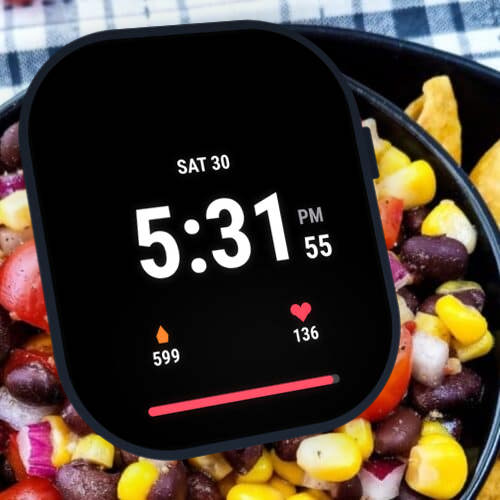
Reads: 5.31.55
